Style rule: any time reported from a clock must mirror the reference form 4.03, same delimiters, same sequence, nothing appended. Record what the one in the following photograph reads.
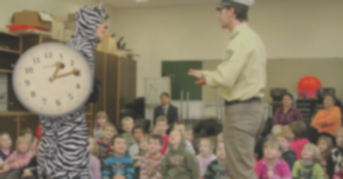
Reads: 1.14
